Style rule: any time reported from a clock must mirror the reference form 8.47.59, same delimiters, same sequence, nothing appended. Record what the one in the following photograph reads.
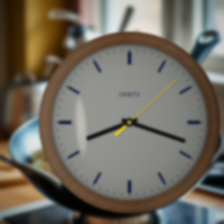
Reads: 8.18.08
